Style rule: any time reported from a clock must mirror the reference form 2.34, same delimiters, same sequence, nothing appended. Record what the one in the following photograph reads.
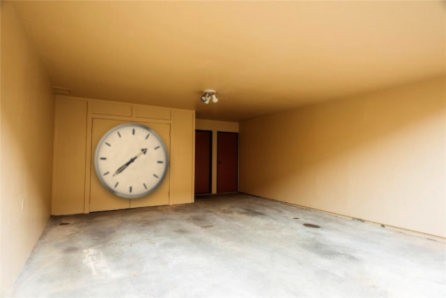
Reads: 1.38
